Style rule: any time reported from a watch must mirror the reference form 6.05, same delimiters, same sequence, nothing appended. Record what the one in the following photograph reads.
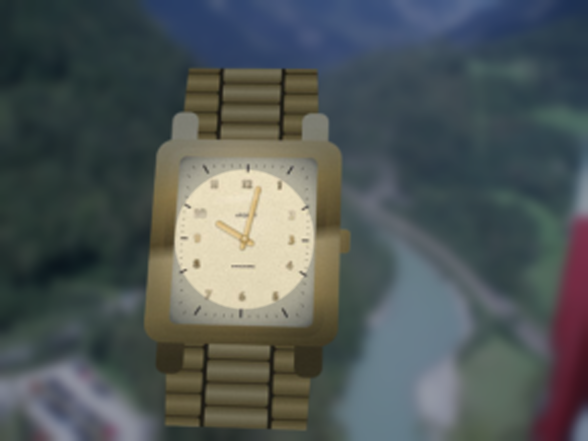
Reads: 10.02
